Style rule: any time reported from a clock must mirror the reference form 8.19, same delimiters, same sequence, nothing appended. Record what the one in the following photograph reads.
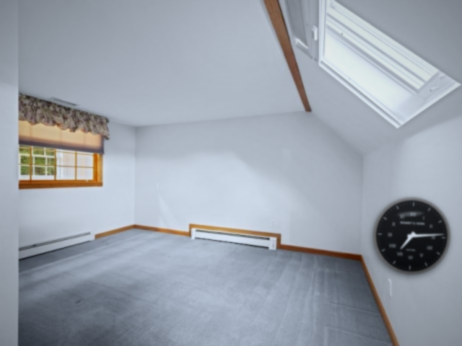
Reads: 7.14
